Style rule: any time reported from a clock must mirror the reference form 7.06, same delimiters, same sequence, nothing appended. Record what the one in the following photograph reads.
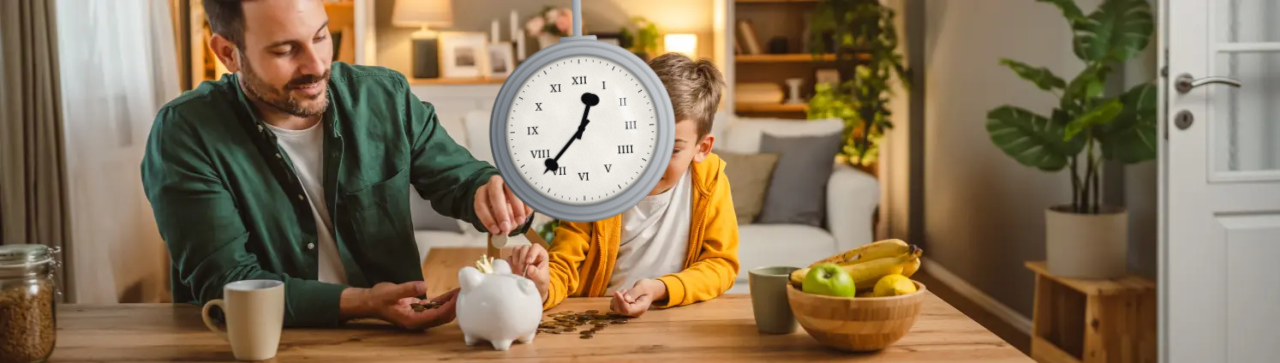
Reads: 12.37
